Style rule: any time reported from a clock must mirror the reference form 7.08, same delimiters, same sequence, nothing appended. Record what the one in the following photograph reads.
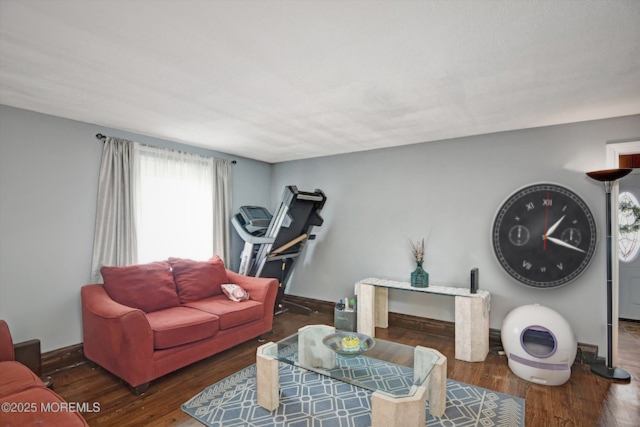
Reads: 1.18
